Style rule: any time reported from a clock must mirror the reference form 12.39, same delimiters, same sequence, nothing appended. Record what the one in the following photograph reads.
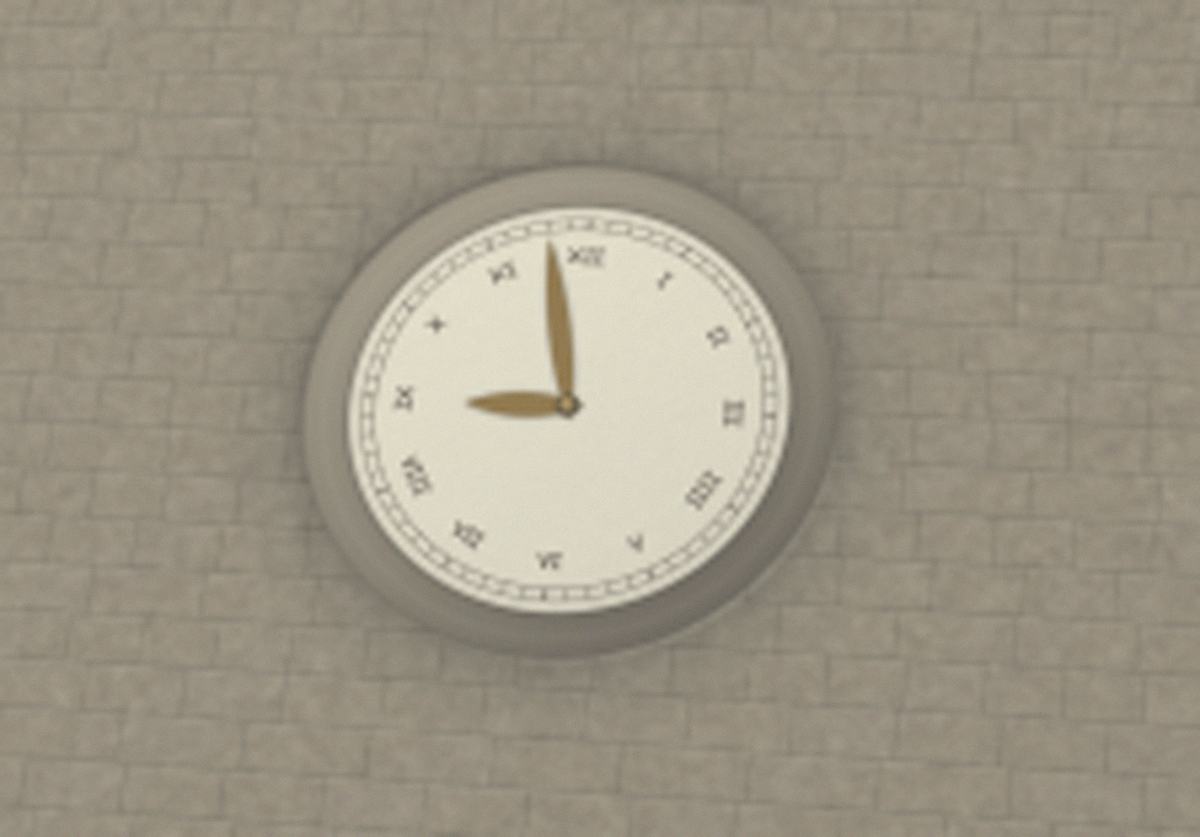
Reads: 8.58
